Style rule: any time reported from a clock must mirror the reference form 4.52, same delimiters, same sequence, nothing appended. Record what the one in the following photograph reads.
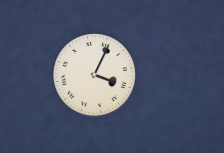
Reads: 3.01
